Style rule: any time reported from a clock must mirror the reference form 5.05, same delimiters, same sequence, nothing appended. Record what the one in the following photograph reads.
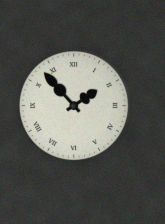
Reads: 1.53
